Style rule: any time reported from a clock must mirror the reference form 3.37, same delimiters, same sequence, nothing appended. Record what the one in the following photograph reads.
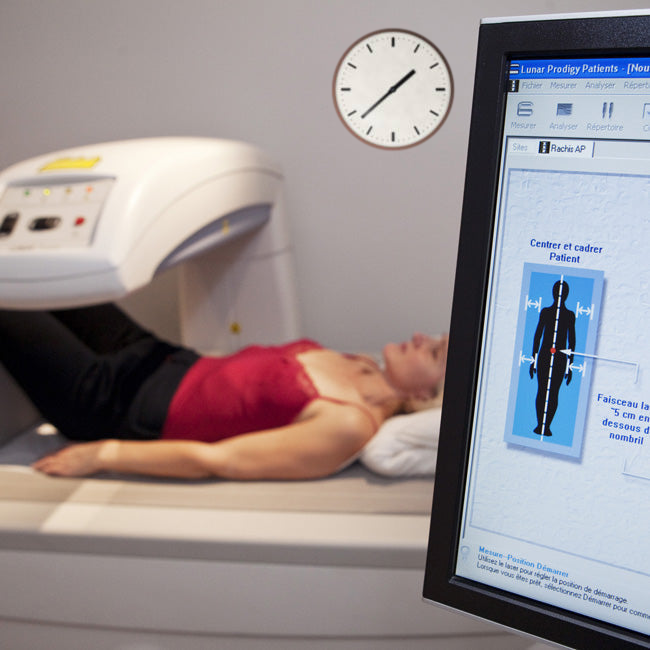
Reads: 1.38
